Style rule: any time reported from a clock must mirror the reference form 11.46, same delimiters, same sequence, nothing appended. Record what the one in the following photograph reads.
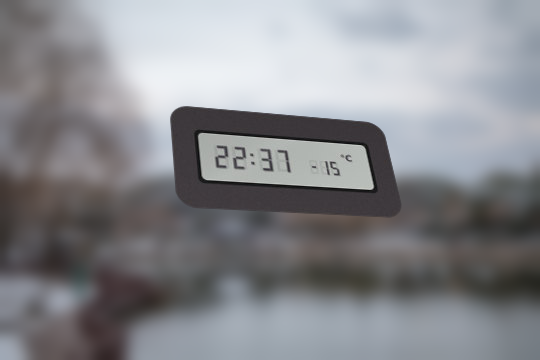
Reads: 22.37
